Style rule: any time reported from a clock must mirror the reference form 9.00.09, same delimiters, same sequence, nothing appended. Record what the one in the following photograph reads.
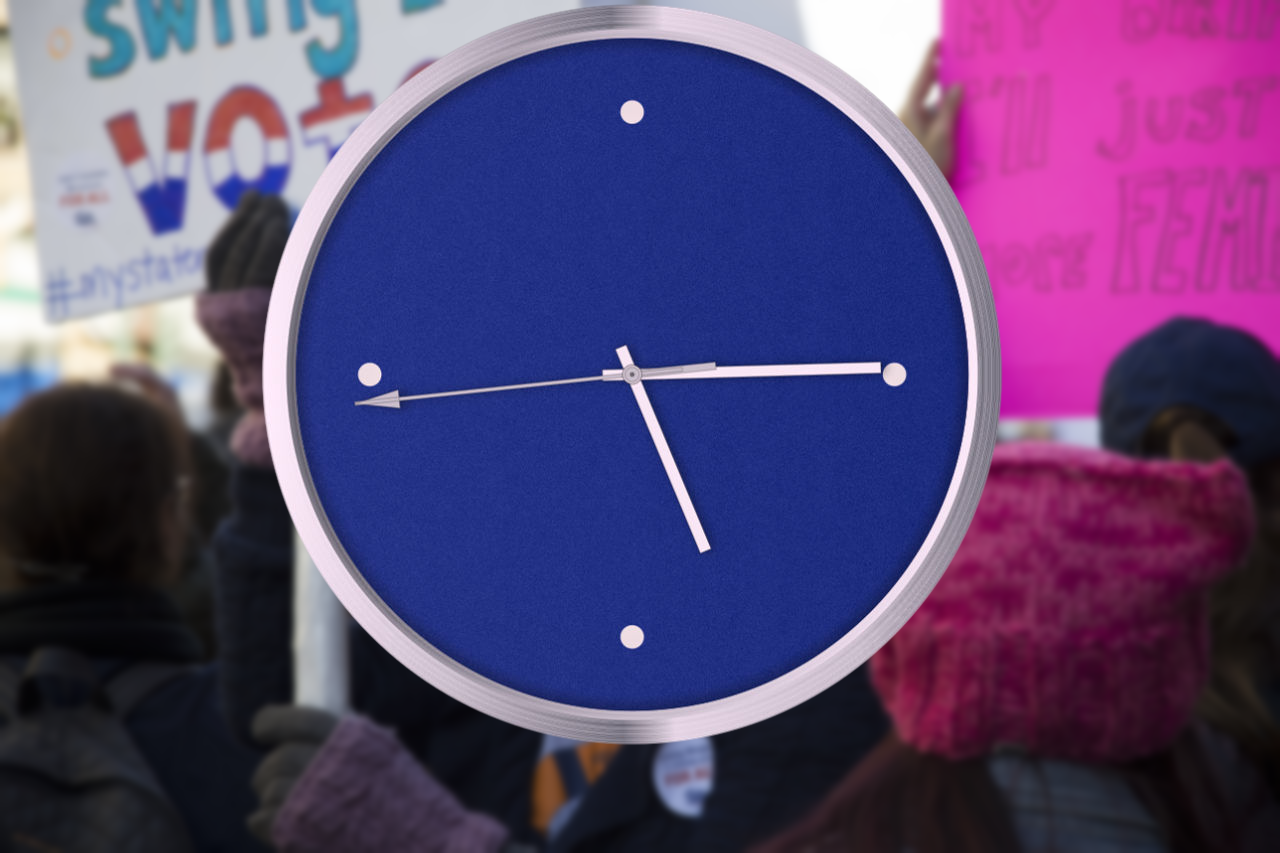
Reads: 5.14.44
